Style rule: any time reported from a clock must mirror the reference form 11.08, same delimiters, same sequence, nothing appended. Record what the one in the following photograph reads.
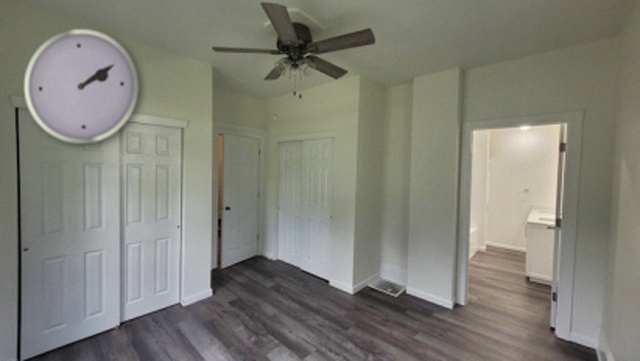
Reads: 2.10
